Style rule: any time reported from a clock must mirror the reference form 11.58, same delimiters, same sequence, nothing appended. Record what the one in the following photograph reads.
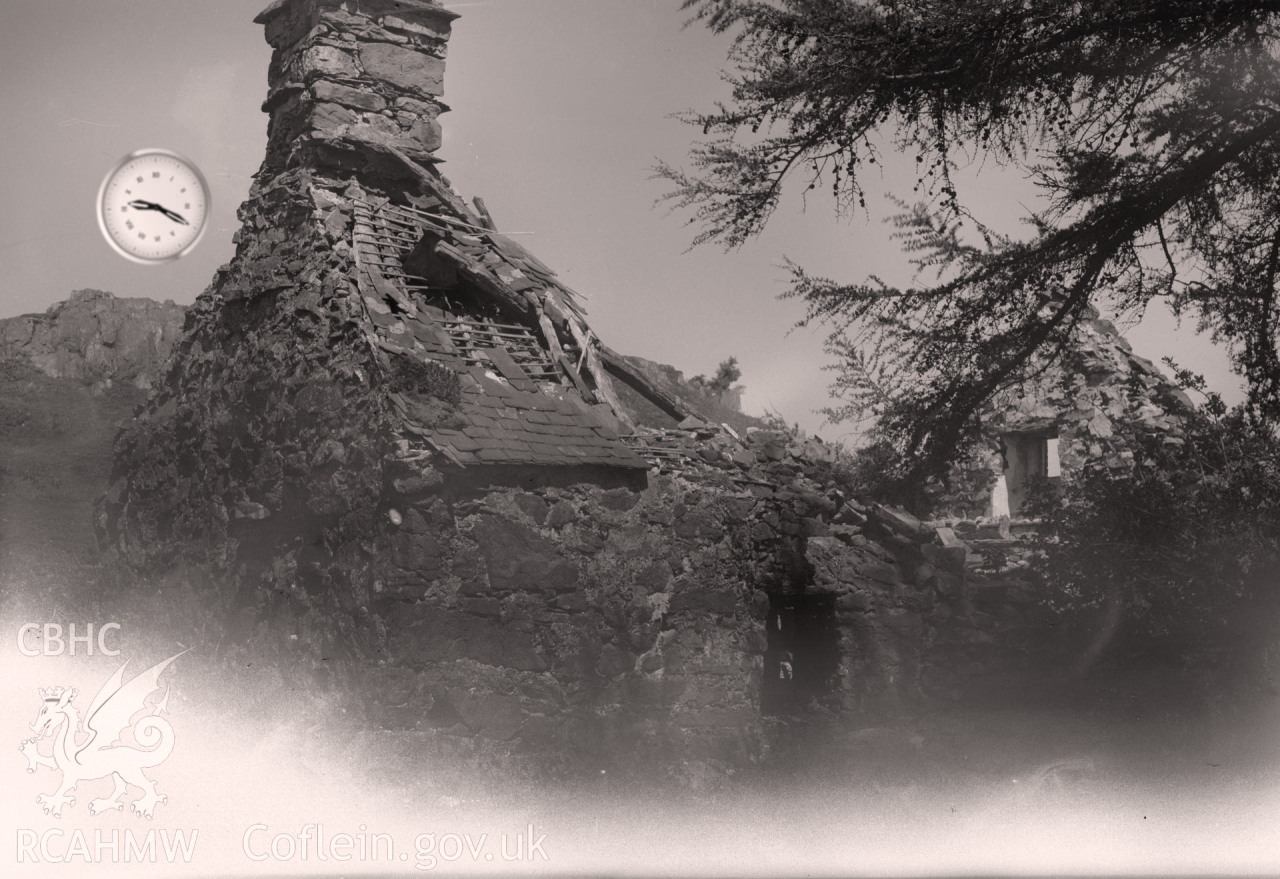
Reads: 9.20
